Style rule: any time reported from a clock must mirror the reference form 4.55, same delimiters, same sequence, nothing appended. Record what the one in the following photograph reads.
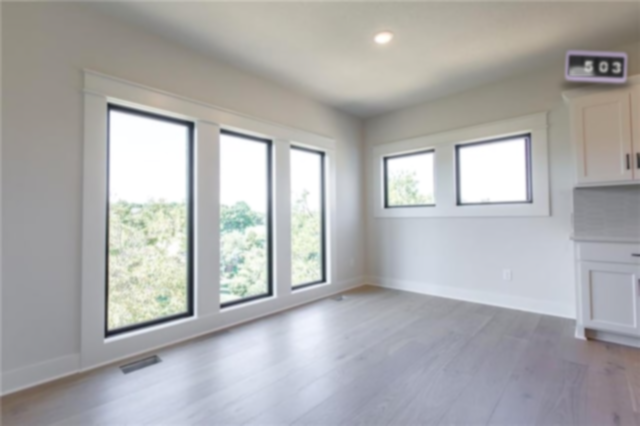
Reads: 5.03
